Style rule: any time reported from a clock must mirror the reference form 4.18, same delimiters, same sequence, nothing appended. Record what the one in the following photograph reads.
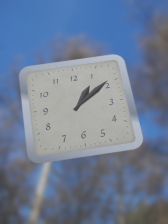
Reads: 1.09
